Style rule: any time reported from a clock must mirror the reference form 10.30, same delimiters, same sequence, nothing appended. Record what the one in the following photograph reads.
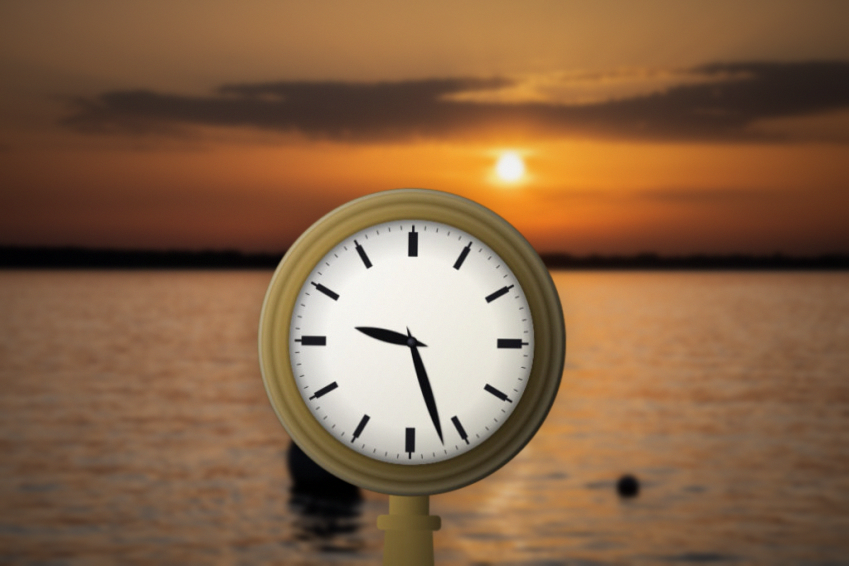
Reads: 9.27
